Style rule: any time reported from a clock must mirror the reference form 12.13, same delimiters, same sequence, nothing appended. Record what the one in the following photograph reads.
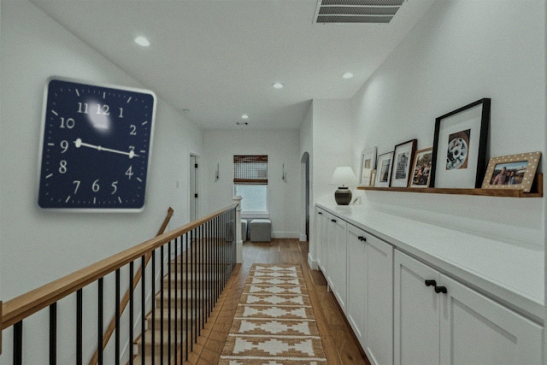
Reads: 9.16
